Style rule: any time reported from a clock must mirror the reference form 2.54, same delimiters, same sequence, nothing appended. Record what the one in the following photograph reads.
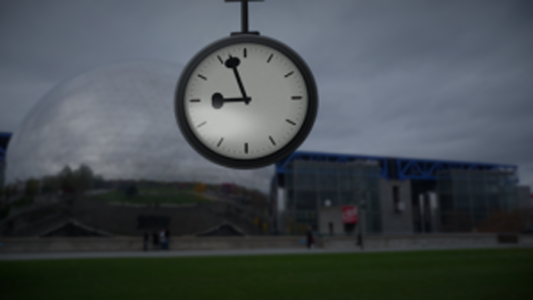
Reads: 8.57
